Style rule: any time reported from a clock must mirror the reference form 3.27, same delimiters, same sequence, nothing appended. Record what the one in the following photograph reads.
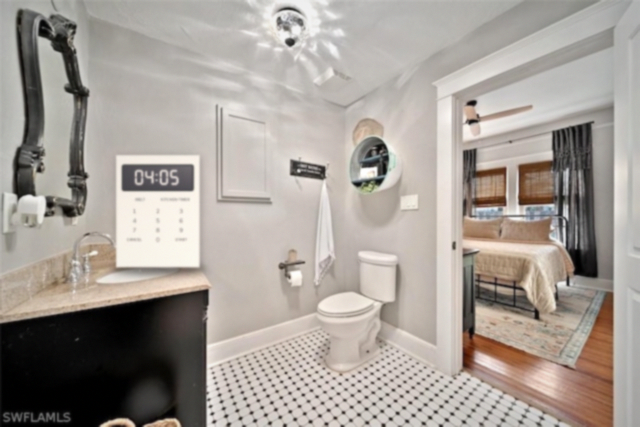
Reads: 4.05
